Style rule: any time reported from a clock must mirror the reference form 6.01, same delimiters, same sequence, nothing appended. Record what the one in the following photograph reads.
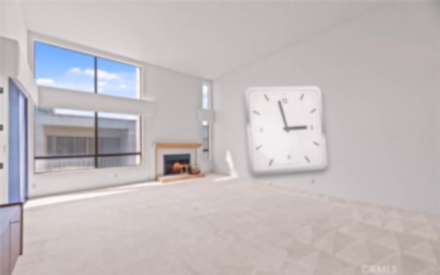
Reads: 2.58
